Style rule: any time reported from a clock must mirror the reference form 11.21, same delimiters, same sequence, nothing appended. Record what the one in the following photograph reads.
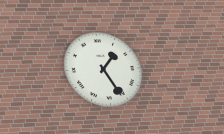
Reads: 1.26
